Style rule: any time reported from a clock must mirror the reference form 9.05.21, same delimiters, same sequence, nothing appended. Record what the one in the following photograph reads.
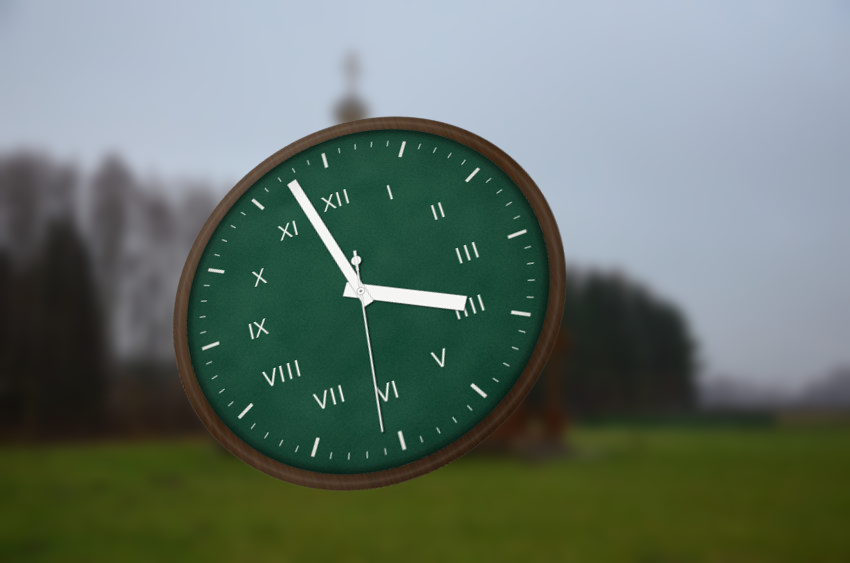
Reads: 3.57.31
